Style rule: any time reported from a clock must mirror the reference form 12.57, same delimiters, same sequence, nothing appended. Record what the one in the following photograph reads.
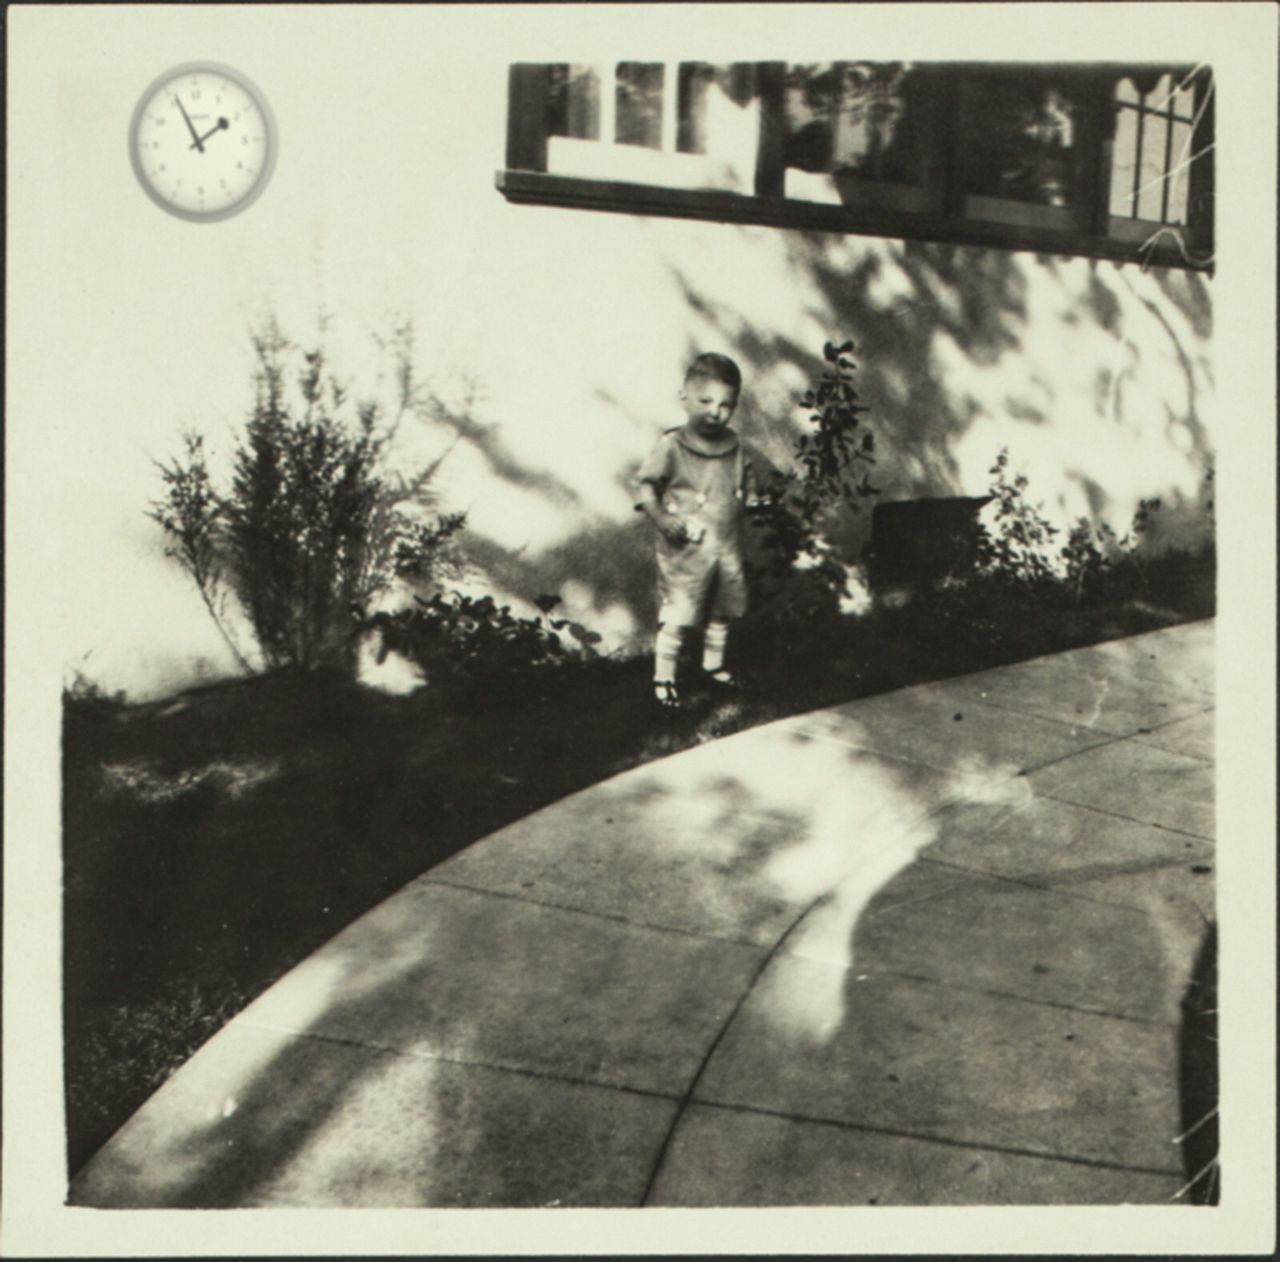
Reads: 1.56
